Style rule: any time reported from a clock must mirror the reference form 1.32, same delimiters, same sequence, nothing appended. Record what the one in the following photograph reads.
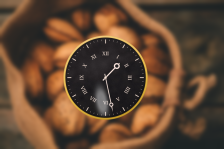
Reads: 1.28
